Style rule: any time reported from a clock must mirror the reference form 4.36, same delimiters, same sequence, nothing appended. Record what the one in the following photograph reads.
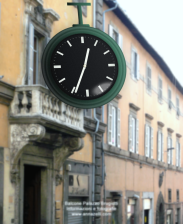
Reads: 12.34
